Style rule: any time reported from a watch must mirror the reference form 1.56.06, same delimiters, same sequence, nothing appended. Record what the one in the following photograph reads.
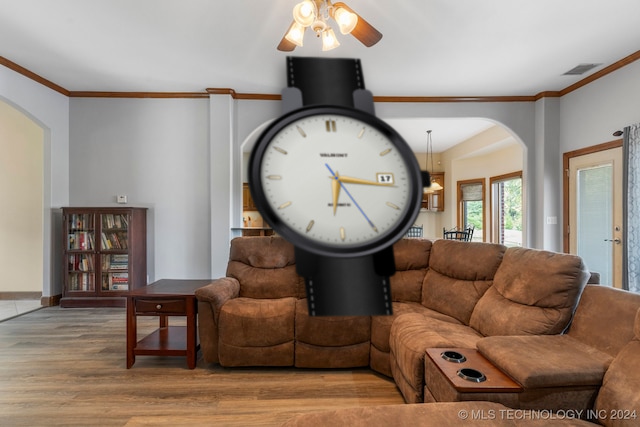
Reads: 6.16.25
